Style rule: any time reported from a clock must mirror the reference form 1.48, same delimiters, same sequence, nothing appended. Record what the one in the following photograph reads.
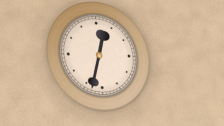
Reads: 12.33
